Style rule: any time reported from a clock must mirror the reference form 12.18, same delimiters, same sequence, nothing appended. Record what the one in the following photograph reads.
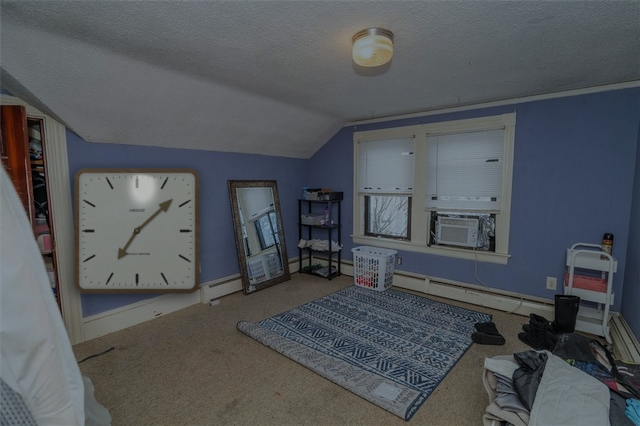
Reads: 7.08
